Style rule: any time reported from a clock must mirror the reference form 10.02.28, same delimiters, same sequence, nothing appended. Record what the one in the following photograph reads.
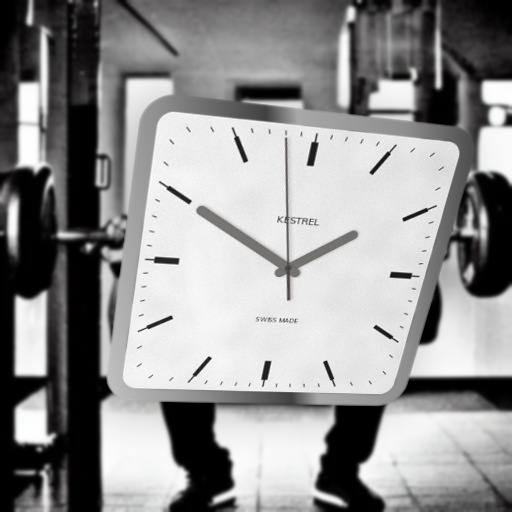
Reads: 1.49.58
